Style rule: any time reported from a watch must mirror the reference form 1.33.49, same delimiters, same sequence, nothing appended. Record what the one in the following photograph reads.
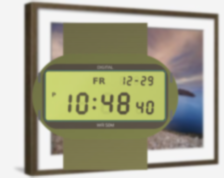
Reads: 10.48.40
